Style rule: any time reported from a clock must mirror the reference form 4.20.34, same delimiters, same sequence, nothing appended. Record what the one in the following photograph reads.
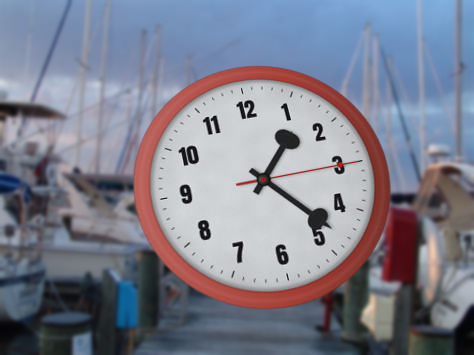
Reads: 1.23.15
